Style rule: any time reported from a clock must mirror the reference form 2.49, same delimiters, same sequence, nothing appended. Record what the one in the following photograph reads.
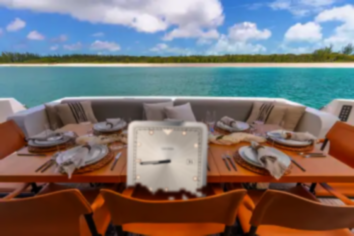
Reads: 8.44
